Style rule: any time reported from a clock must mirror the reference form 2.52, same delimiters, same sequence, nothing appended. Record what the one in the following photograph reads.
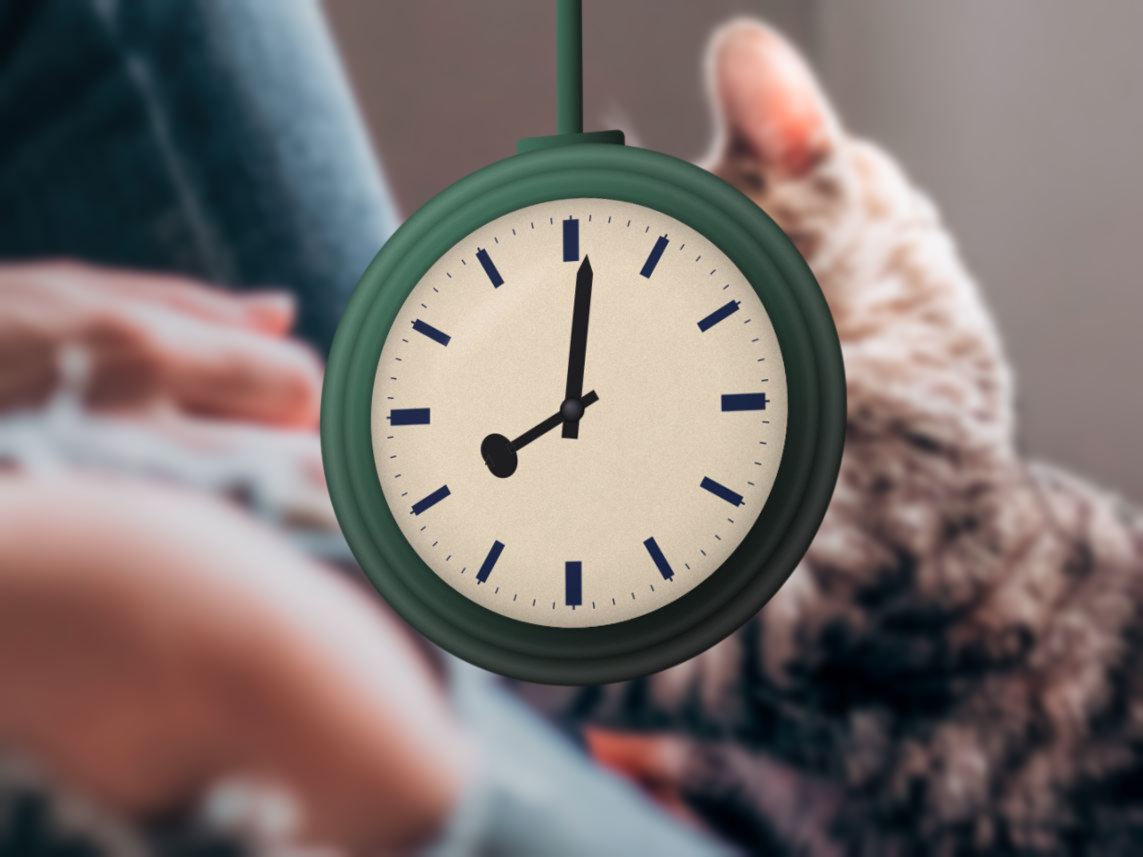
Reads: 8.01
